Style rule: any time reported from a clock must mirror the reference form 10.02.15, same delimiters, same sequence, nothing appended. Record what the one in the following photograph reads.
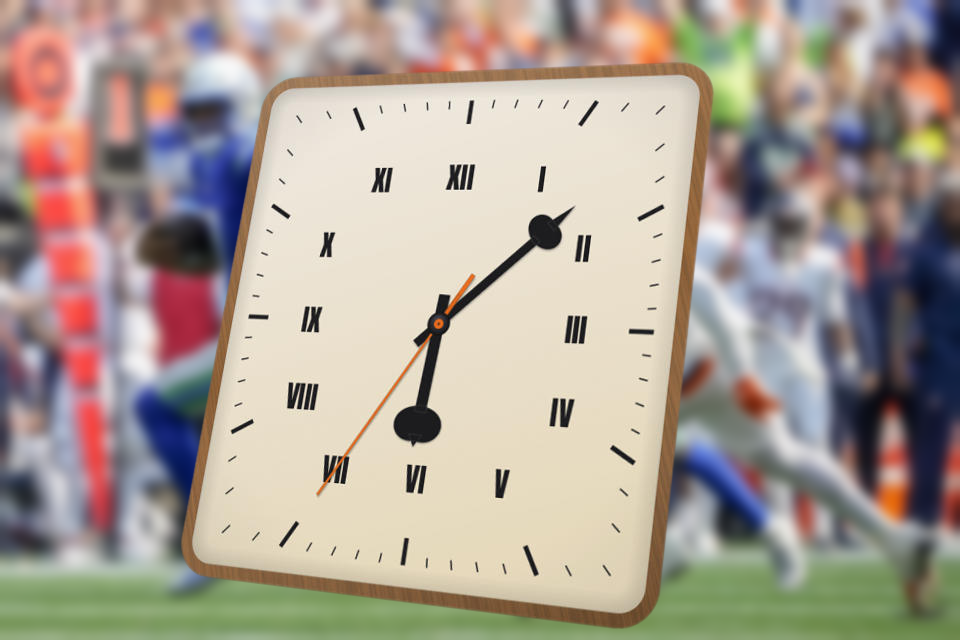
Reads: 6.07.35
